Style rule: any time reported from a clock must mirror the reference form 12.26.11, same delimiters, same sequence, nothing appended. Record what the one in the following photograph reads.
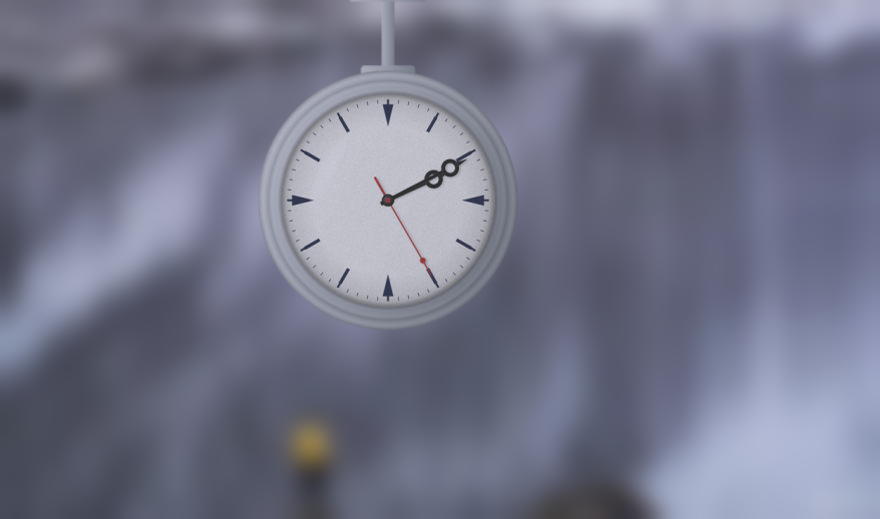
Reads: 2.10.25
